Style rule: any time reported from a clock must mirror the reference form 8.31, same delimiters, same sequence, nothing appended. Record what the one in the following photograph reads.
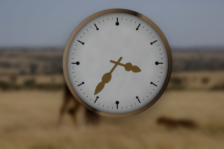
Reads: 3.36
